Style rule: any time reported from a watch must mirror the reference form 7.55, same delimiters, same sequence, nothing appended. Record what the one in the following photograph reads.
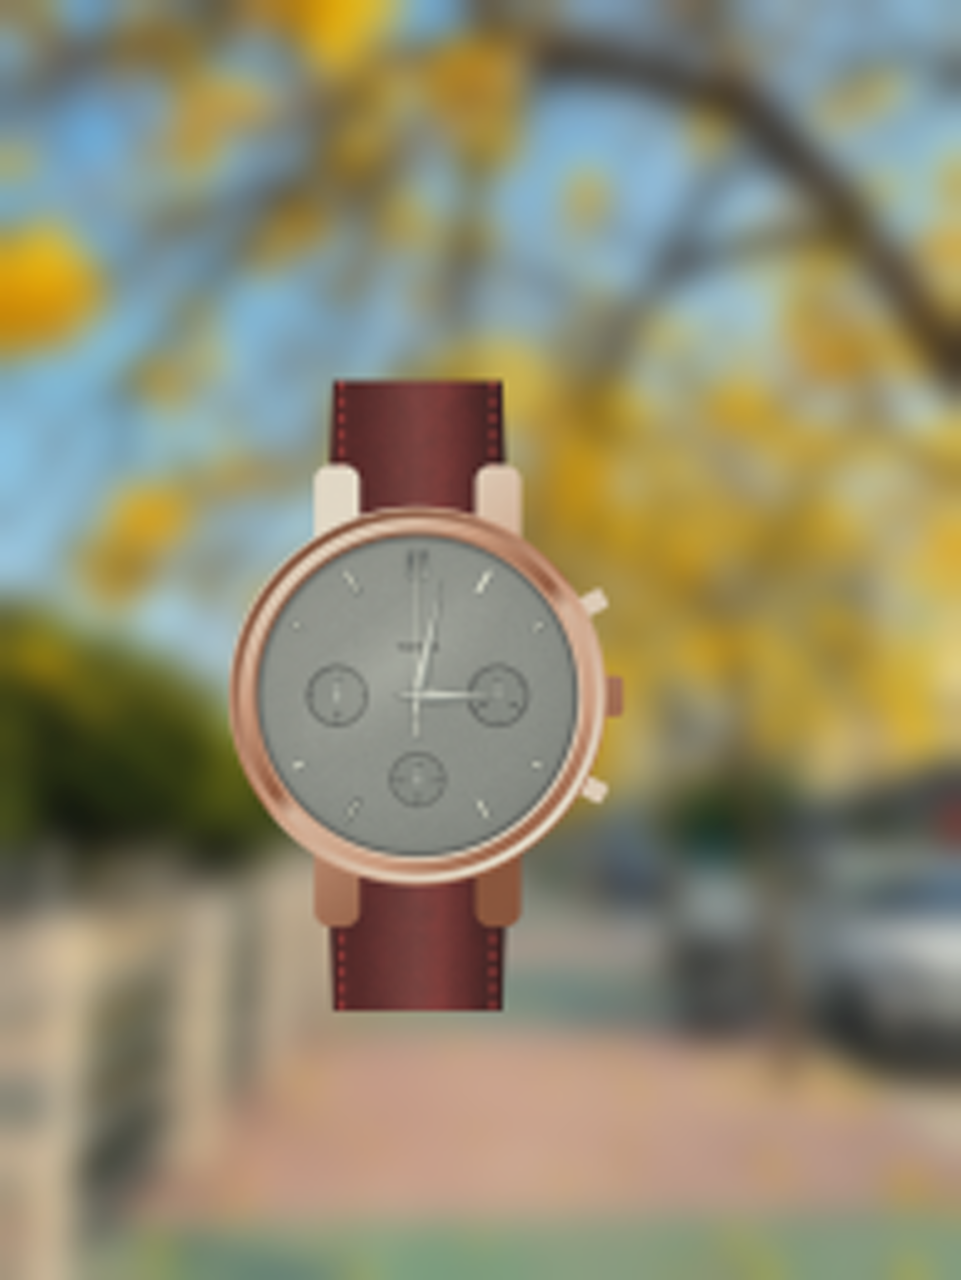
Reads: 3.02
